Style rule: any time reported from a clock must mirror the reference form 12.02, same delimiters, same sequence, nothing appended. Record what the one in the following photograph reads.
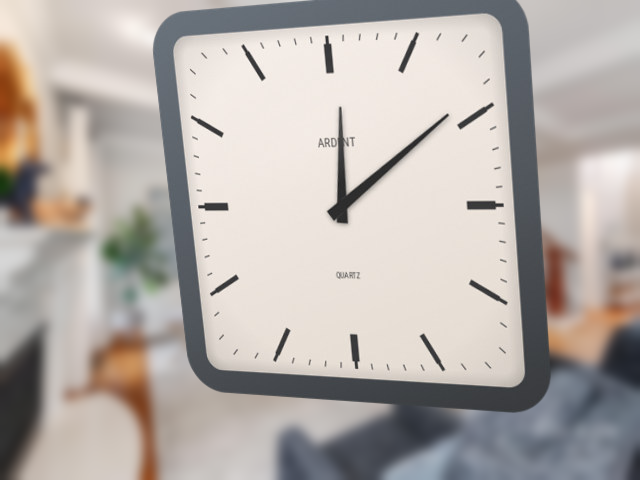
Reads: 12.09
